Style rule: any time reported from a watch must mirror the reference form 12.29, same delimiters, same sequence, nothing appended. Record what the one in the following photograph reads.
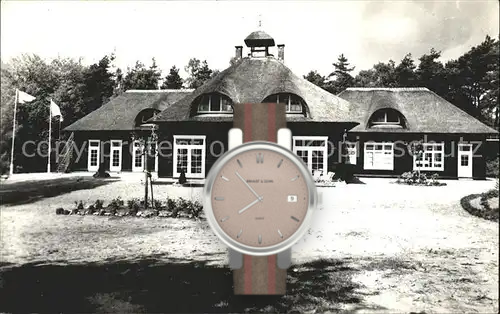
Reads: 7.53
